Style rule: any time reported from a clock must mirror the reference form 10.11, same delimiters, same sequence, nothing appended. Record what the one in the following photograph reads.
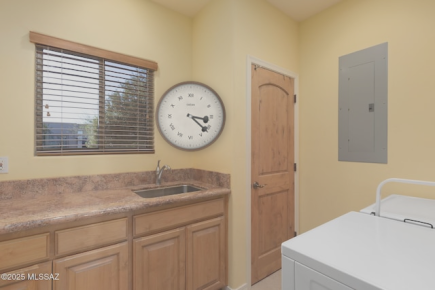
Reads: 3.22
